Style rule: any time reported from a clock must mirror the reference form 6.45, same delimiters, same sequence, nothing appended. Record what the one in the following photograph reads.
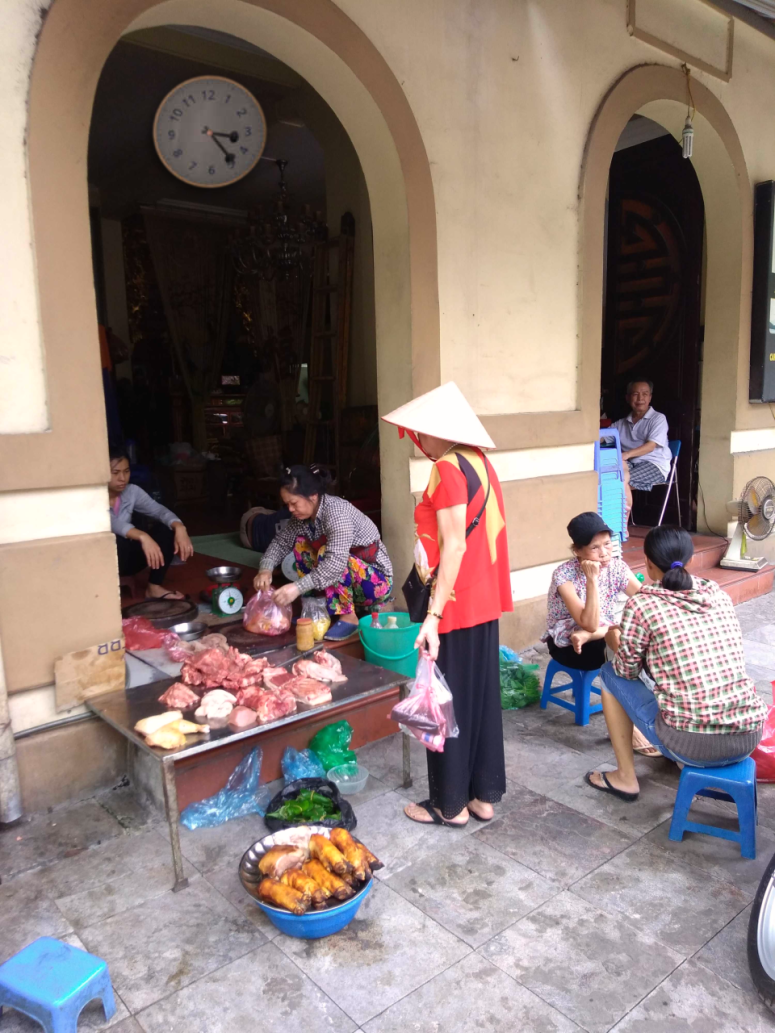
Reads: 3.24
